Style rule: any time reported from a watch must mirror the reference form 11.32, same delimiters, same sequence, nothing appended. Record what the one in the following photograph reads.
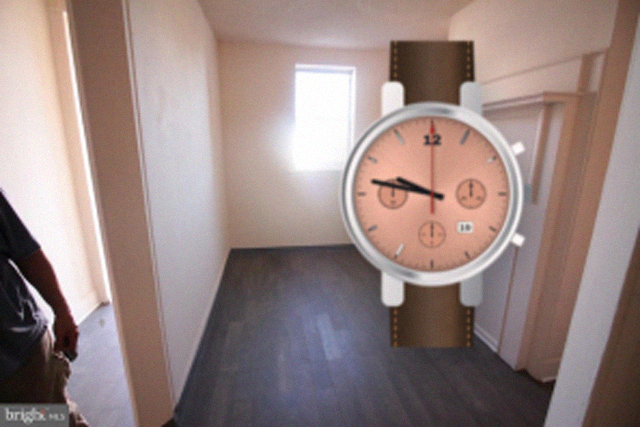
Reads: 9.47
